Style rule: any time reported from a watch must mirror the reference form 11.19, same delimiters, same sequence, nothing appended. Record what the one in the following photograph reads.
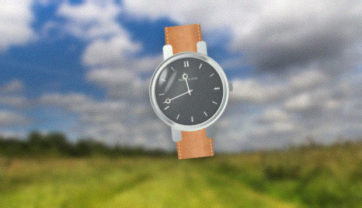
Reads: 11.42
